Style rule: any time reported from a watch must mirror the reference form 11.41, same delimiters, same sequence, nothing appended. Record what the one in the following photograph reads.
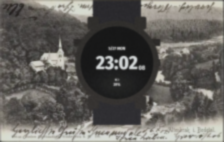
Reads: 23.02
